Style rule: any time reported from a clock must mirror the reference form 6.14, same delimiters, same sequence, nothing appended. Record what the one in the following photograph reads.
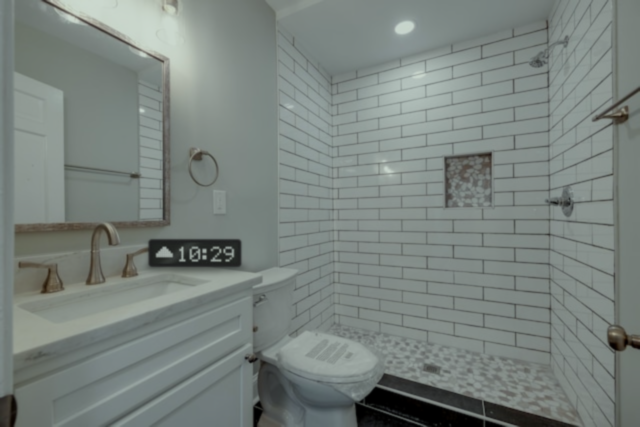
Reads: 10.29
